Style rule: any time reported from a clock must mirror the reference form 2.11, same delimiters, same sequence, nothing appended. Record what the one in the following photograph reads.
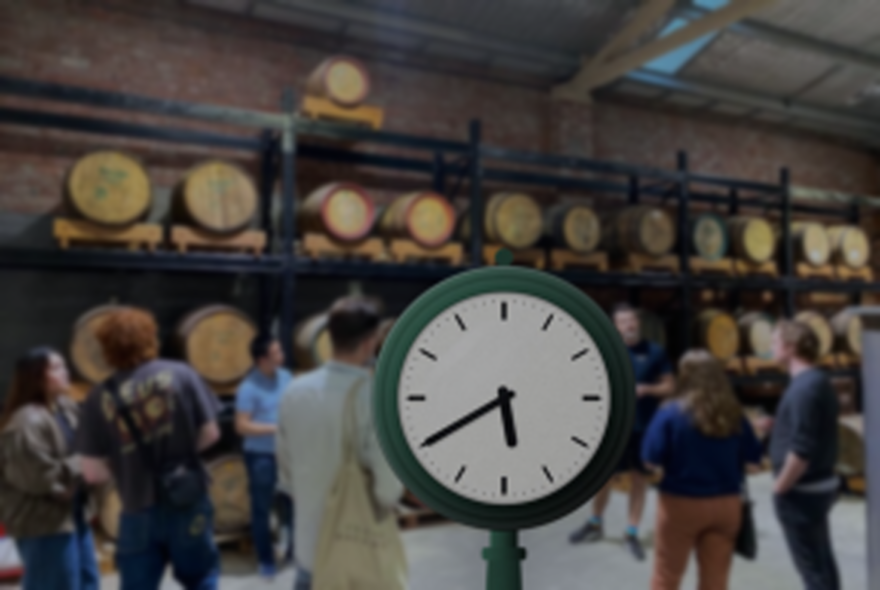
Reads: 5.40
